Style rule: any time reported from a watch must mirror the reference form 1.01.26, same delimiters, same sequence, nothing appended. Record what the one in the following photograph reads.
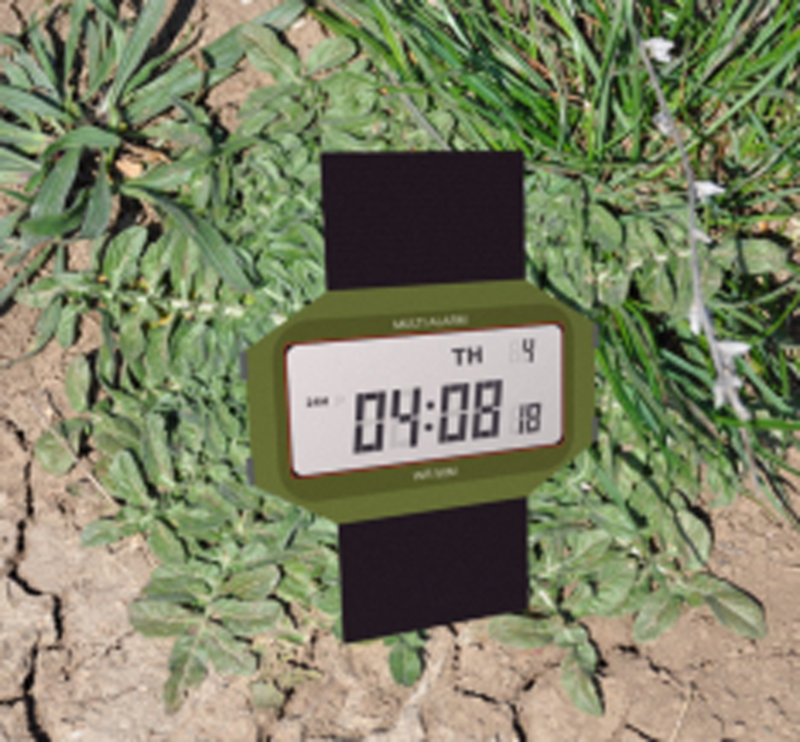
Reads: 4.08.18
